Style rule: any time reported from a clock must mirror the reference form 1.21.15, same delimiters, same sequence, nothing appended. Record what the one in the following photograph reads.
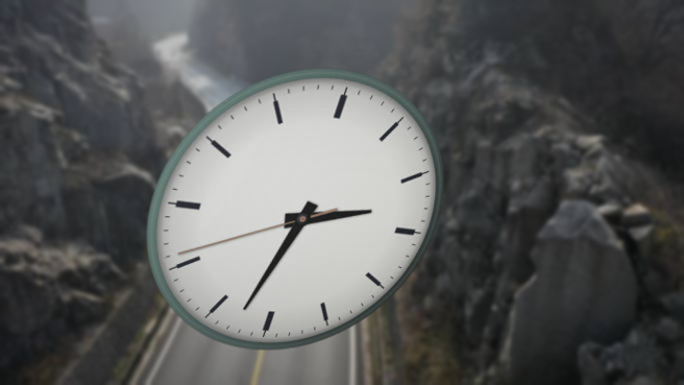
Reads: 2.32.41
